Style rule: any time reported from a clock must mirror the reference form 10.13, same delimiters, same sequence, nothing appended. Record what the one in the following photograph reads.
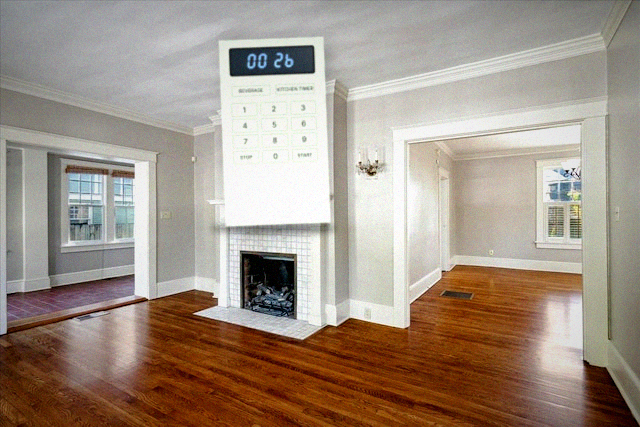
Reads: 0.26
